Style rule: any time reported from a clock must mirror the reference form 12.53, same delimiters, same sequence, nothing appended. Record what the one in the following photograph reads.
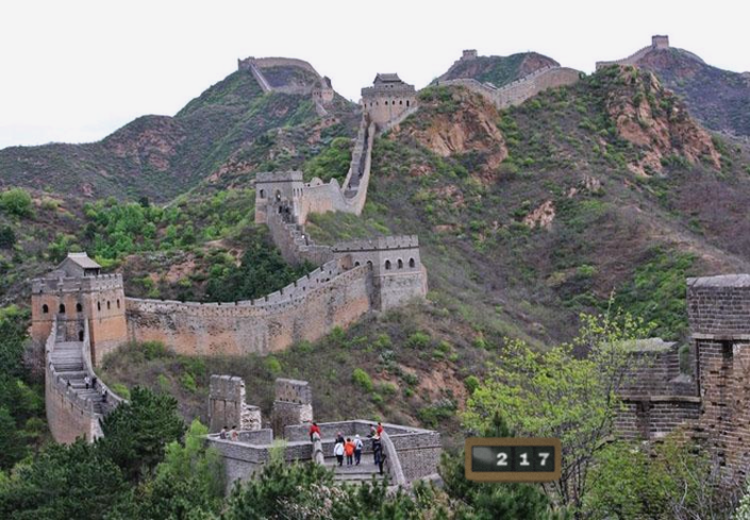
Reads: 2.17
